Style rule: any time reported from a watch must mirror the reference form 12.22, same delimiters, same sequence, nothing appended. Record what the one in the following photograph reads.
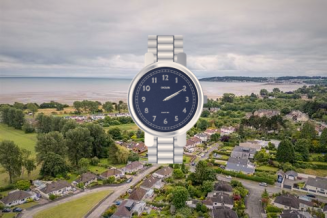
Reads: 2.10
